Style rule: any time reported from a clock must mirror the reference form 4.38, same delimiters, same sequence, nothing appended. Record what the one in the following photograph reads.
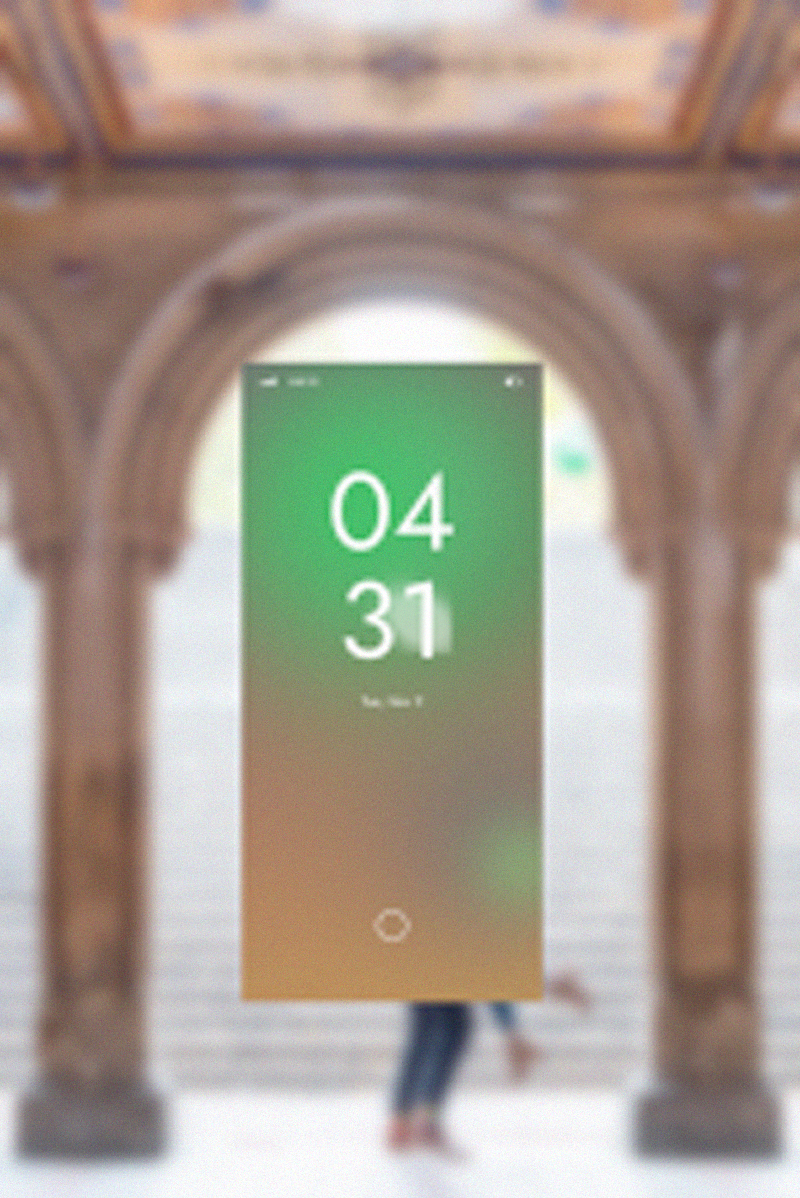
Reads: 4.31
